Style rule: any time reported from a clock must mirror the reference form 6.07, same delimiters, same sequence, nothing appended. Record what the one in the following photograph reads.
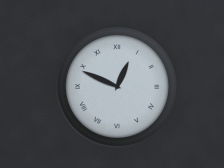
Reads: 12.49
